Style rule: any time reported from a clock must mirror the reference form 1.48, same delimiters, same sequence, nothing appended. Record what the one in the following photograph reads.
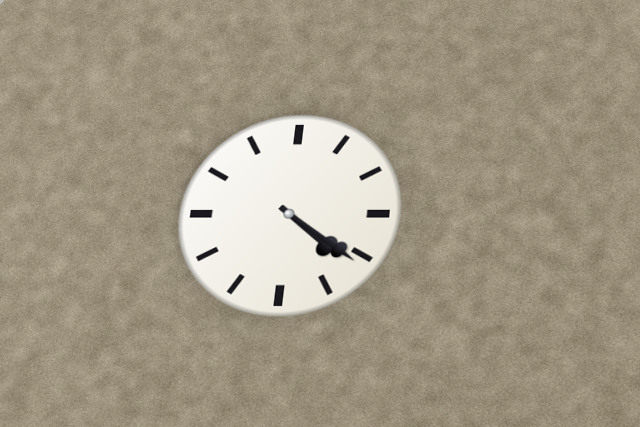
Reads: 4.21
